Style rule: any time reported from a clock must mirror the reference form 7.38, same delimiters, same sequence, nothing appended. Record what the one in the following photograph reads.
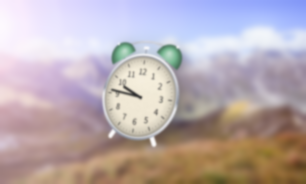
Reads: 9.46
